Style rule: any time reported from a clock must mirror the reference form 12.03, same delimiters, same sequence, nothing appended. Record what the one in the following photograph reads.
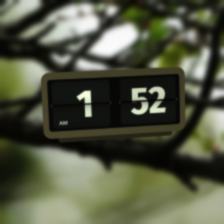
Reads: 1.52
